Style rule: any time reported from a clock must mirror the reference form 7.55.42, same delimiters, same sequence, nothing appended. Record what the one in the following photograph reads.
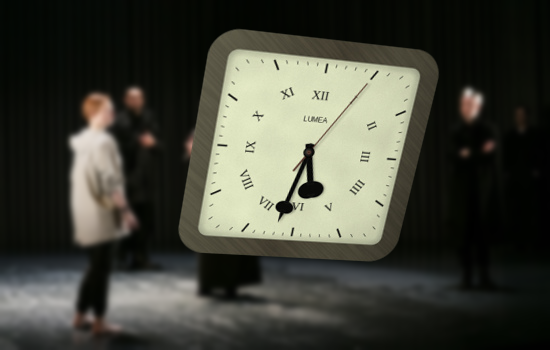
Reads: 5.32.05
